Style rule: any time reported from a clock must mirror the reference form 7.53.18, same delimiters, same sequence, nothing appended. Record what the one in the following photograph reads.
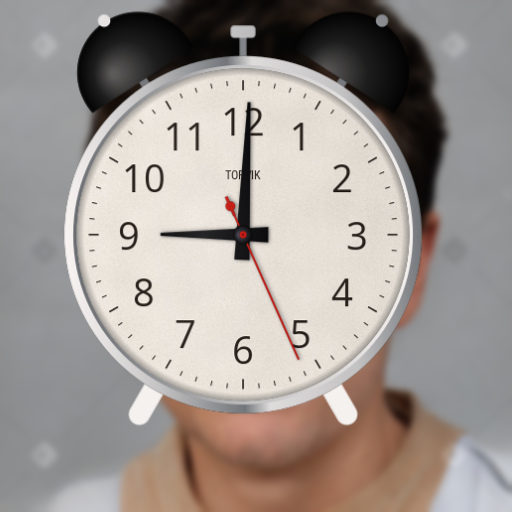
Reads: 9.00.26
